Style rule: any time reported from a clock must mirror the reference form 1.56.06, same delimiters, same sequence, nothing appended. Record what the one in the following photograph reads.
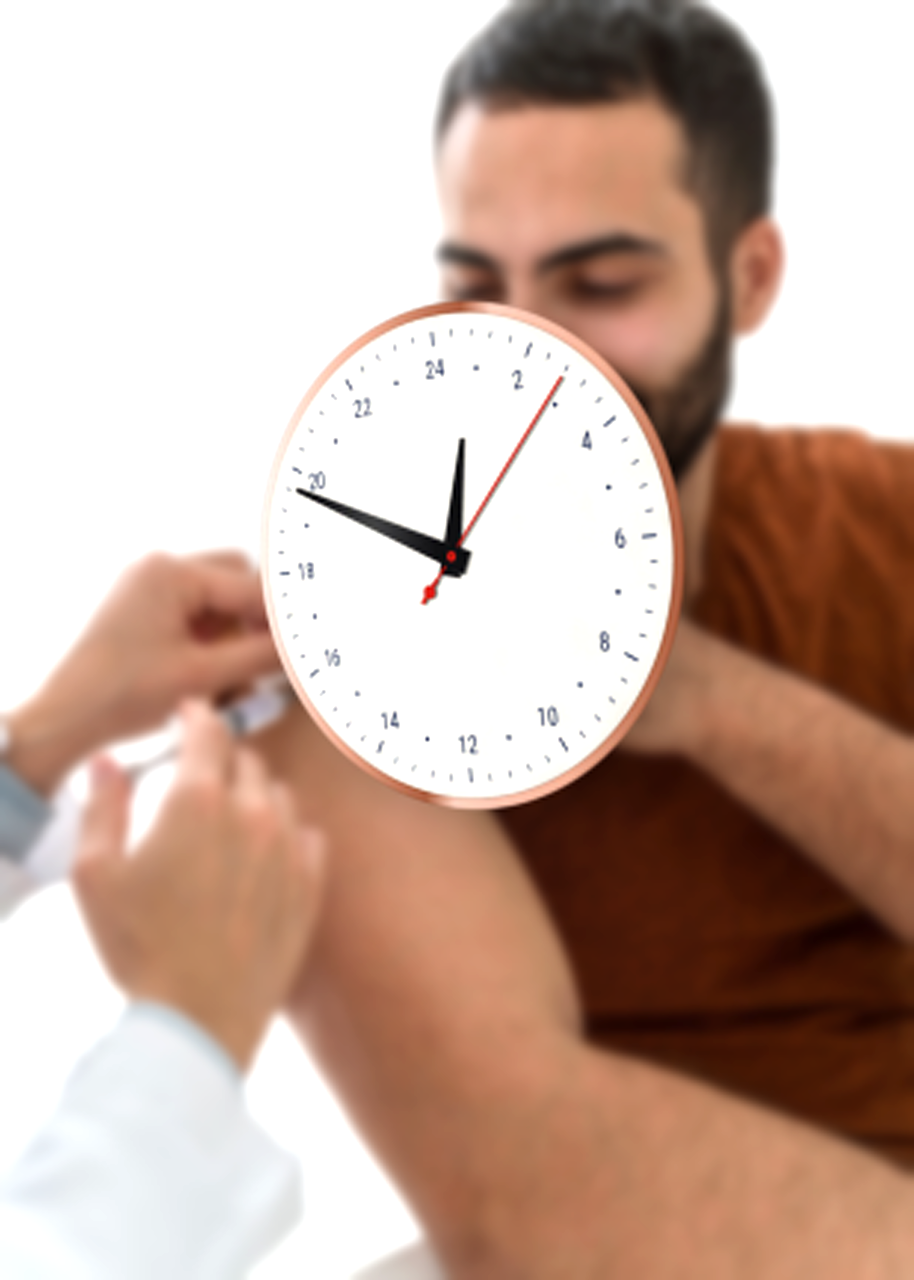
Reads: 0.49.07
